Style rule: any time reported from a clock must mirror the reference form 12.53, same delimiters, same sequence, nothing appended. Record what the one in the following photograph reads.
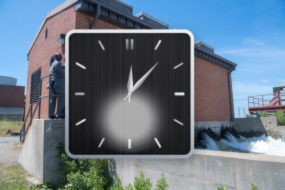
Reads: 12.07
